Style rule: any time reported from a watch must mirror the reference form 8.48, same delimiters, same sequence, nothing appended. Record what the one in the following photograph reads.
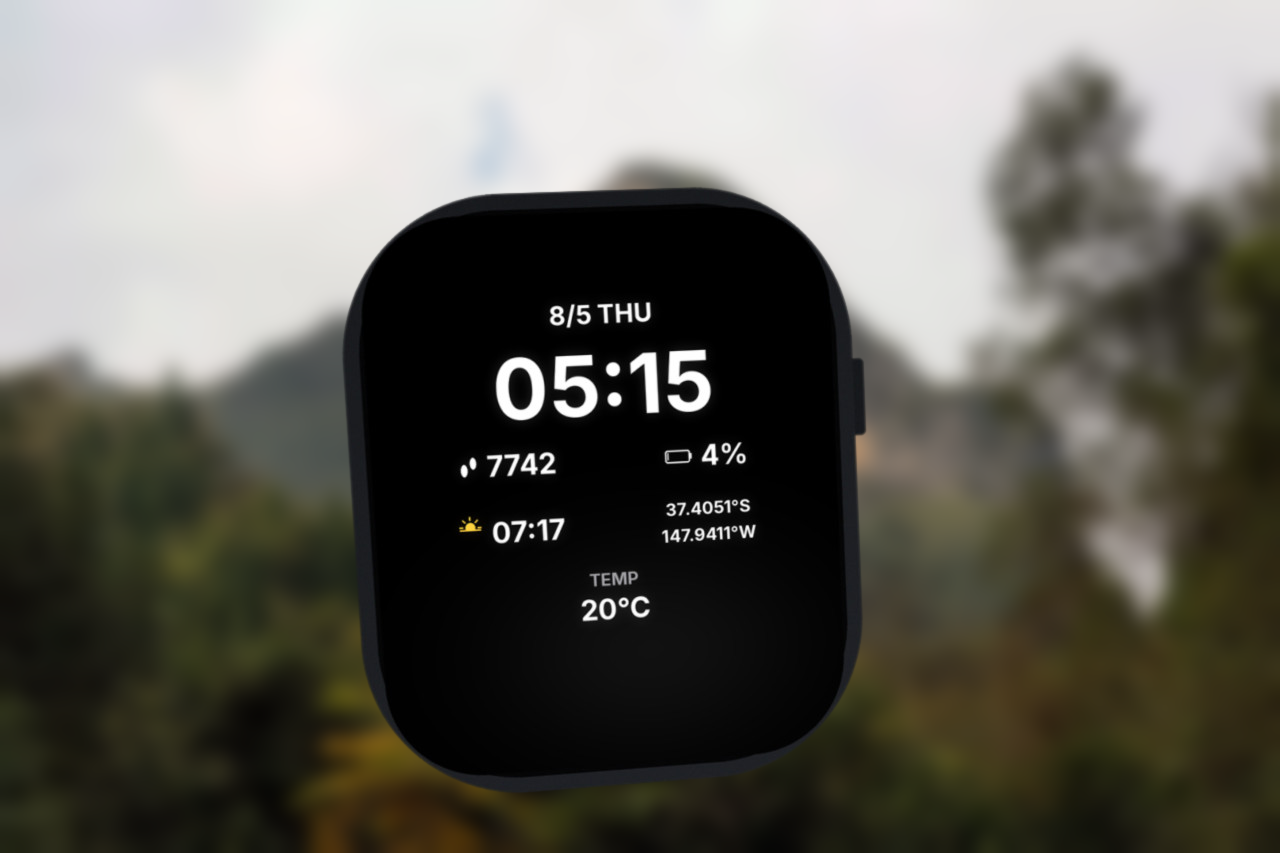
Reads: 5.15
